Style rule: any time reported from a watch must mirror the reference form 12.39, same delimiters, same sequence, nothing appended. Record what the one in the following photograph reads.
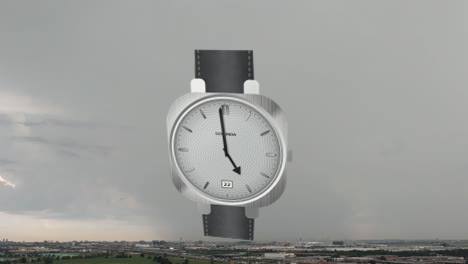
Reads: 4.59
